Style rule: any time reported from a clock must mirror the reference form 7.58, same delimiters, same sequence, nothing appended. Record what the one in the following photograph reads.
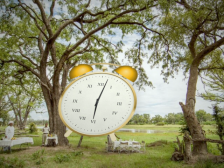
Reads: 6.02
